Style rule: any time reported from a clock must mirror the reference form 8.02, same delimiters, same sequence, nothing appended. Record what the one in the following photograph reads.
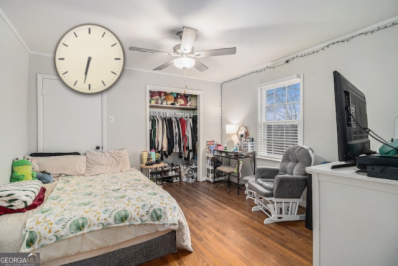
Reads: 6.32
